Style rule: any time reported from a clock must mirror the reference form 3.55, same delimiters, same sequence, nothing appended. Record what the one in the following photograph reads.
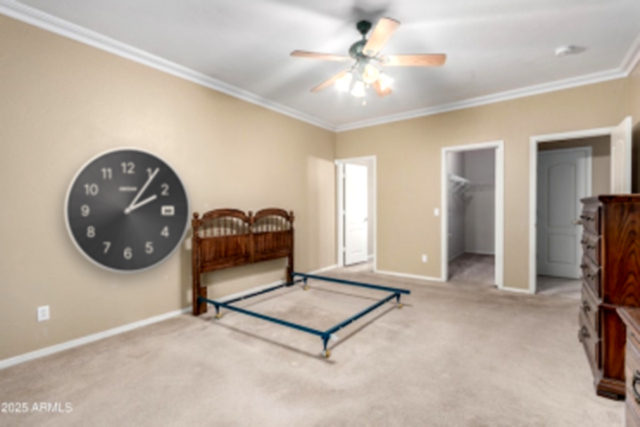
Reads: 2.06
